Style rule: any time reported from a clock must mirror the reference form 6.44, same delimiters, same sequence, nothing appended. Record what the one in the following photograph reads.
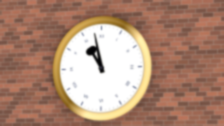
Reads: 10.58
